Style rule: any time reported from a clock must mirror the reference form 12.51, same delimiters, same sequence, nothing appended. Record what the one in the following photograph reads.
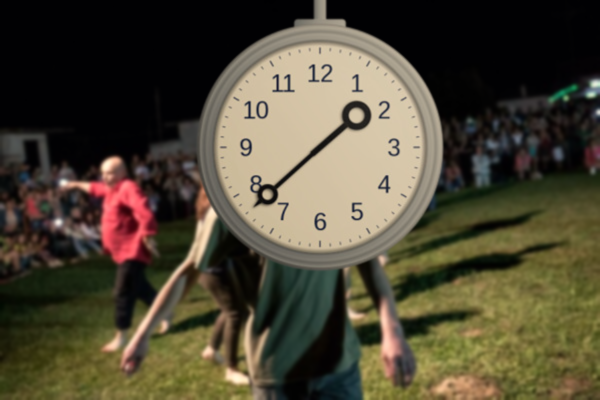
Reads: 1.38
